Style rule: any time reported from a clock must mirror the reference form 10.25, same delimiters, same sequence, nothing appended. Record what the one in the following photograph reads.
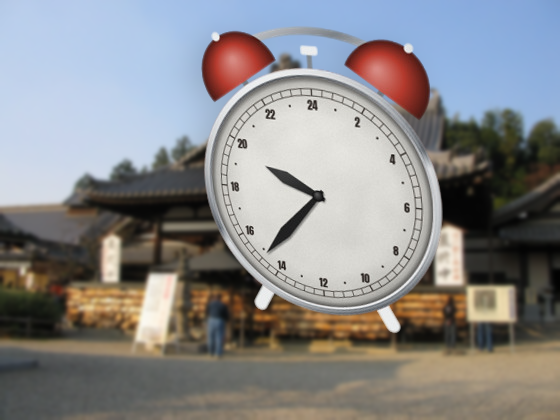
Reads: 19.37
